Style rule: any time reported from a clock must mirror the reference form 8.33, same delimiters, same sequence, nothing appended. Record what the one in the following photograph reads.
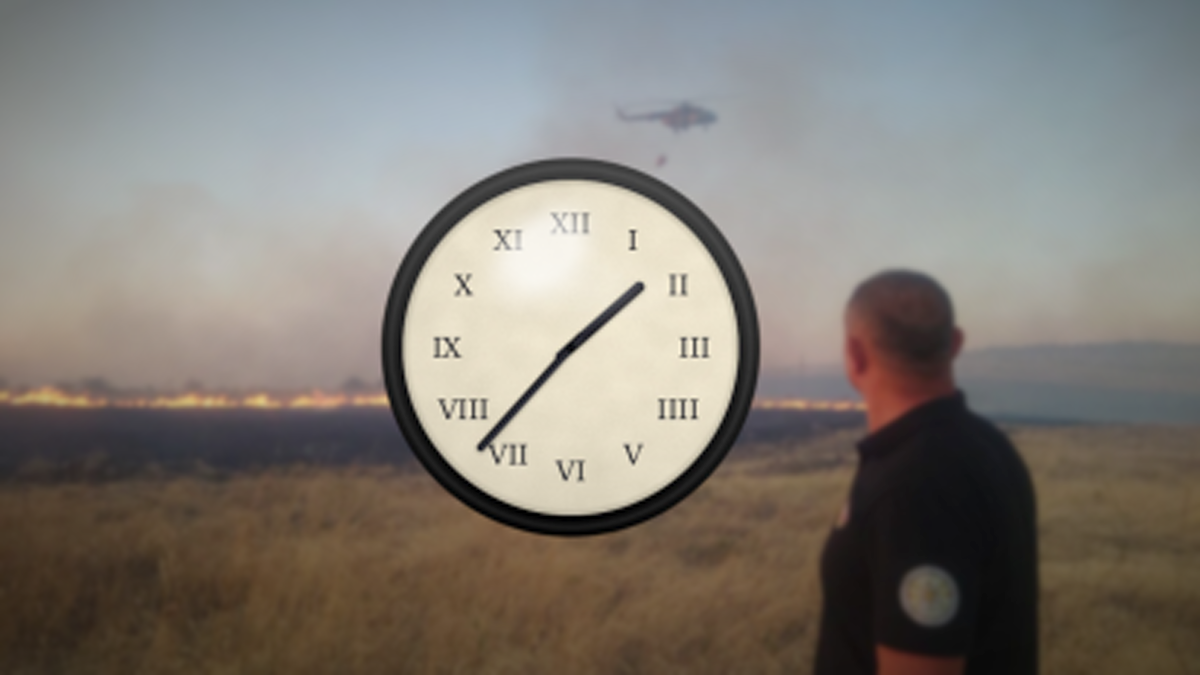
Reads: 1.37
